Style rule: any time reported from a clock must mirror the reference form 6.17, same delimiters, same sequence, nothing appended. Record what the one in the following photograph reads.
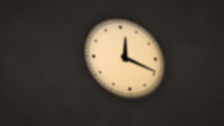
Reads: 12.19
